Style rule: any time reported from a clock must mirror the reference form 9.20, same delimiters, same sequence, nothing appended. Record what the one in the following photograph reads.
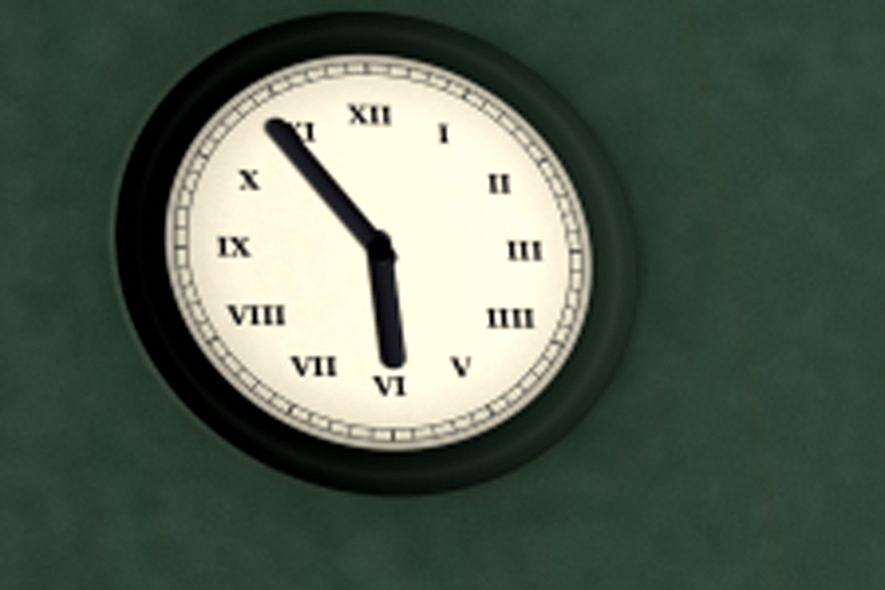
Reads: 5.54
